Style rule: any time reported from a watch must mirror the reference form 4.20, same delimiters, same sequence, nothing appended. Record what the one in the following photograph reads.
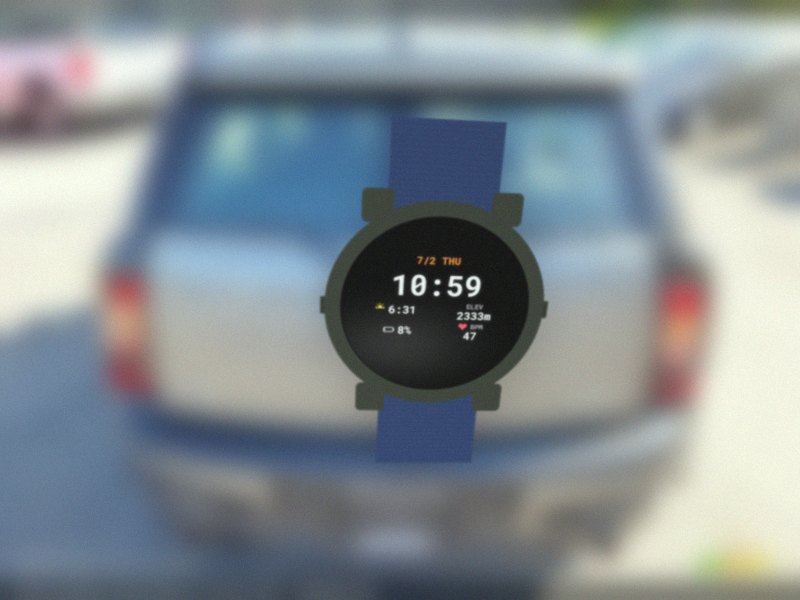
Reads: 10.59
